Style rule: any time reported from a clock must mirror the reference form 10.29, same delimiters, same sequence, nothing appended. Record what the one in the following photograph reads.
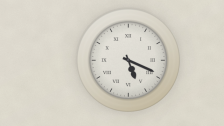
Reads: 5.19
